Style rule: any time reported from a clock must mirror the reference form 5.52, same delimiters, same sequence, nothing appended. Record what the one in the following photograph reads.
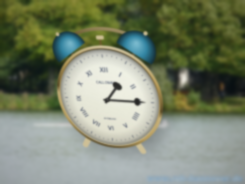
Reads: 1.15
